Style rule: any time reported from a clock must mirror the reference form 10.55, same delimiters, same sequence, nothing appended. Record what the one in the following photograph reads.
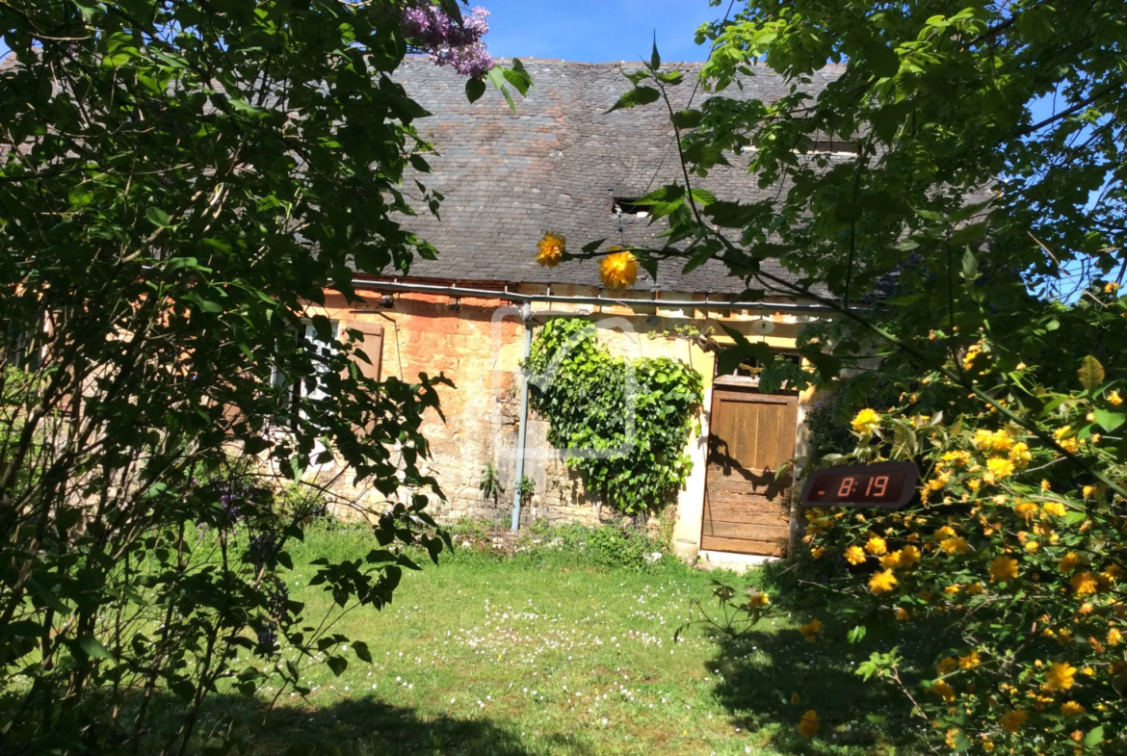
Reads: 8.19
